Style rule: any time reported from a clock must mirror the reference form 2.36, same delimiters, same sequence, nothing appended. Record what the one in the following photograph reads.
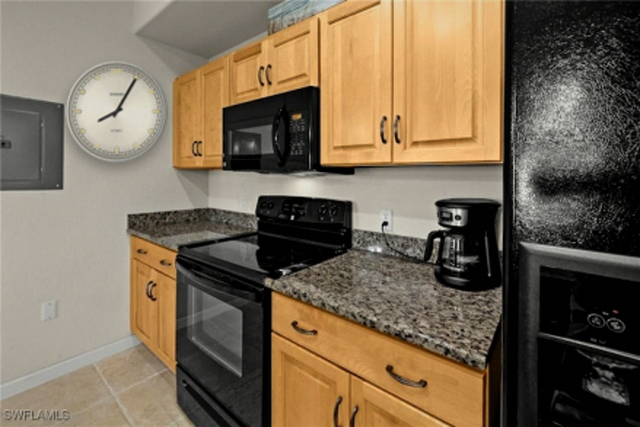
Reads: 8.05
